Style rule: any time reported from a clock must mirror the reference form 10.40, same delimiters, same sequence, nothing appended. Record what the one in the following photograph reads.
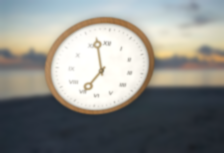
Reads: 6.57
